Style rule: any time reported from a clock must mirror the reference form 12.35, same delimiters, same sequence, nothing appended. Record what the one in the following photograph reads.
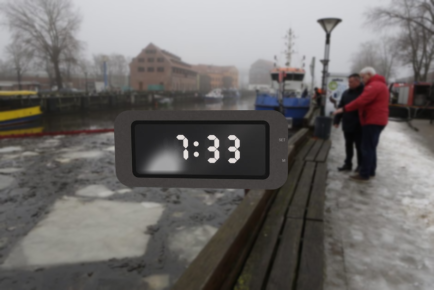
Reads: 7.33
